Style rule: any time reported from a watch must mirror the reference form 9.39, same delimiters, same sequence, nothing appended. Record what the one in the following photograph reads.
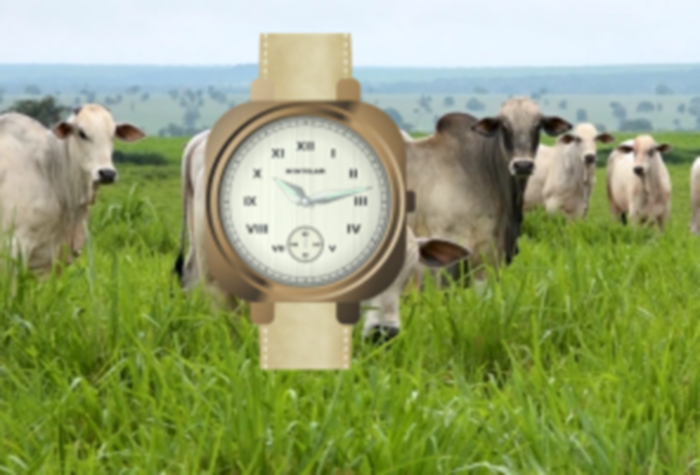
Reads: 10.13
